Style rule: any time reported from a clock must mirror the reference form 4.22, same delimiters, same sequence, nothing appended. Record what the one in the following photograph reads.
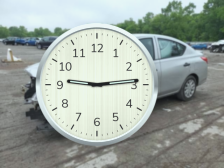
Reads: 9.14
